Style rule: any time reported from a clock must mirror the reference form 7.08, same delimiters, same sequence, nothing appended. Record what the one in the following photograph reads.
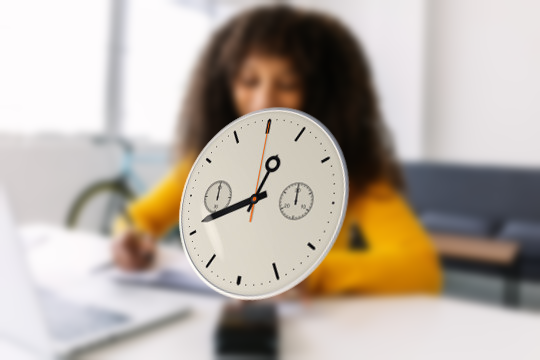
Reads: 12.41
